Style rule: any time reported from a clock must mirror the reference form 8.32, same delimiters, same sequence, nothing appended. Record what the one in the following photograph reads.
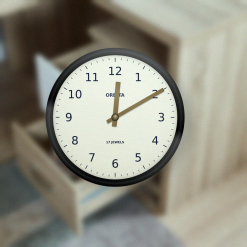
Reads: 12.10
